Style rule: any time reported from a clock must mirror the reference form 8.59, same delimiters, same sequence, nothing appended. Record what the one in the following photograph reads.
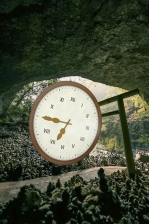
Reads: 6.45
